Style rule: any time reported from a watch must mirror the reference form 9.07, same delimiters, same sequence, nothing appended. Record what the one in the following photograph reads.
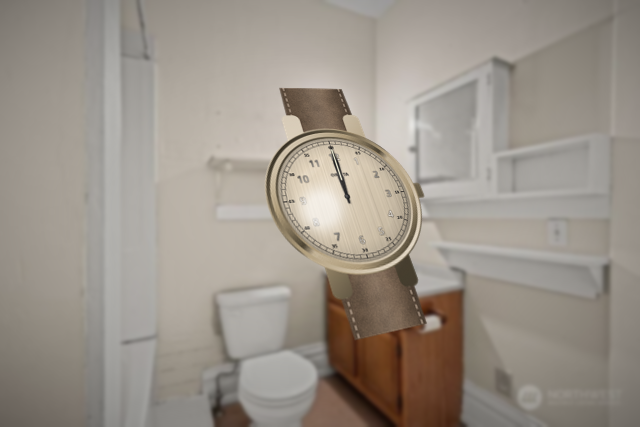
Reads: 12.00
